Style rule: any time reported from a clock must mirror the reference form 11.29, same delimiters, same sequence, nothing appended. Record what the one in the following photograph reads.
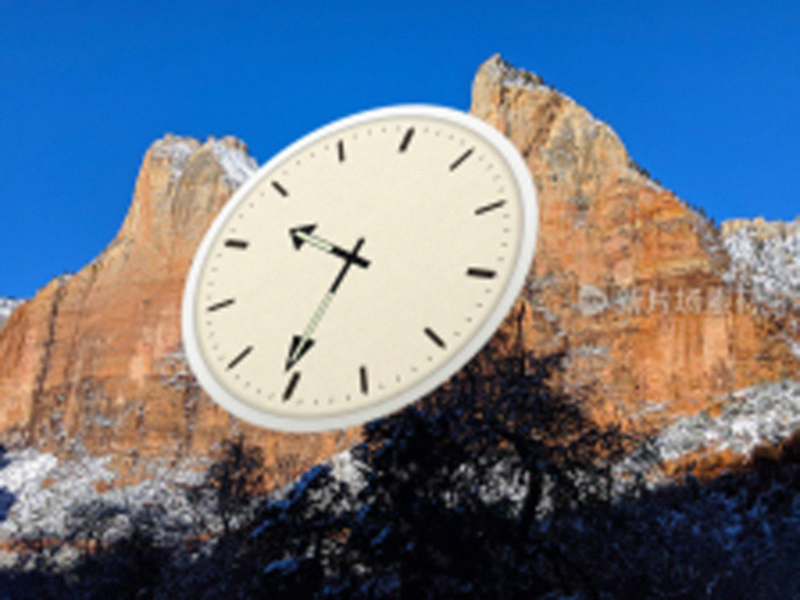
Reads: 9.31
